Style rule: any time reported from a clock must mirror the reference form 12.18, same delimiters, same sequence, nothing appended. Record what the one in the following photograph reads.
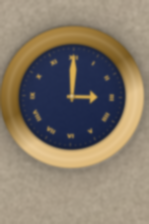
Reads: 3.00
